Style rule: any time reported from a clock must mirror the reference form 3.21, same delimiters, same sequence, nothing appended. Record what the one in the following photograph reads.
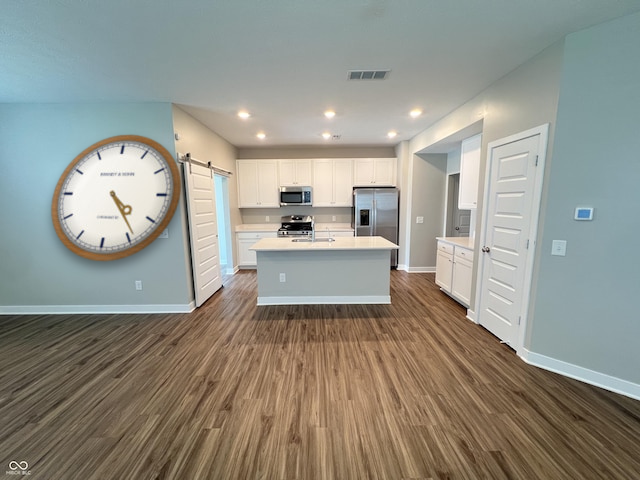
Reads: 4.24
